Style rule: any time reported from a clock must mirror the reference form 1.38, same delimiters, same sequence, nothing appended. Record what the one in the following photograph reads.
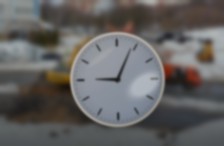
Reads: 9.04
